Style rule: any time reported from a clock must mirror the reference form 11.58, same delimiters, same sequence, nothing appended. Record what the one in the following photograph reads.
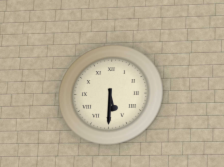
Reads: 5.30
